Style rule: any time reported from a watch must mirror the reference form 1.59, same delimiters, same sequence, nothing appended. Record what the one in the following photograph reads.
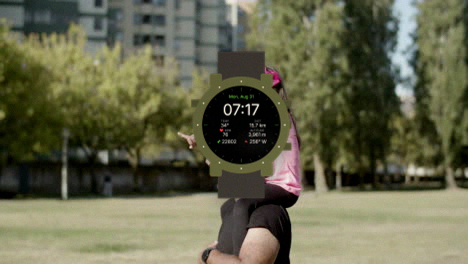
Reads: 7.17
